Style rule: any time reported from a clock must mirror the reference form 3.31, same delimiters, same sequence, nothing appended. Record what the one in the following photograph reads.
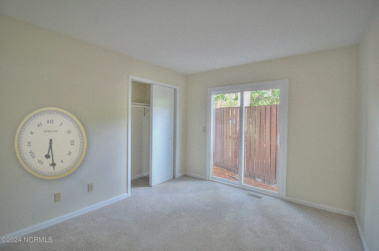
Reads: 6.29
